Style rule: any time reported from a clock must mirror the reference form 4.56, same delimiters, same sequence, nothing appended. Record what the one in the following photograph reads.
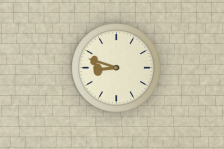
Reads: 8.48
